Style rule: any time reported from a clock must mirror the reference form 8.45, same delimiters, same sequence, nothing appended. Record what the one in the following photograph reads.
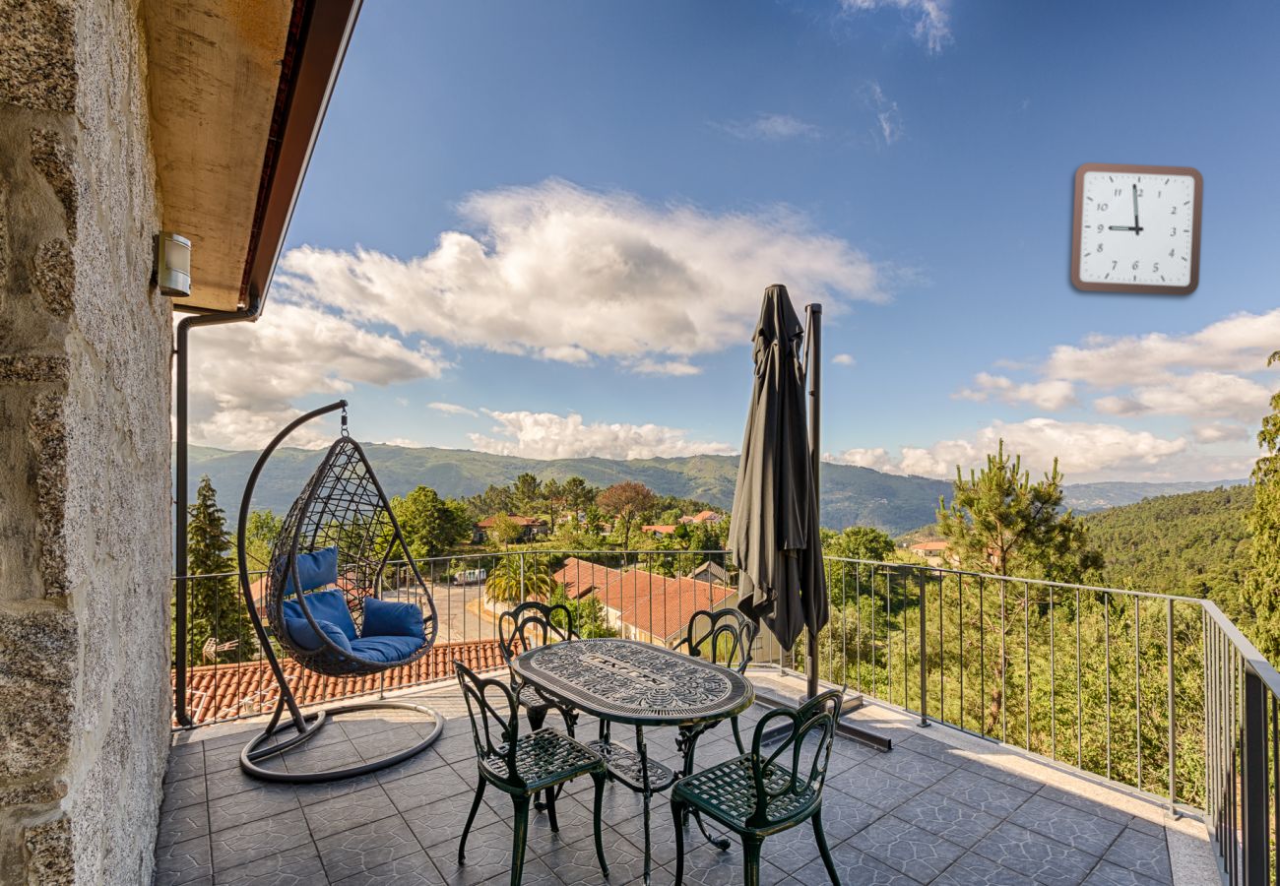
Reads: 8.59
